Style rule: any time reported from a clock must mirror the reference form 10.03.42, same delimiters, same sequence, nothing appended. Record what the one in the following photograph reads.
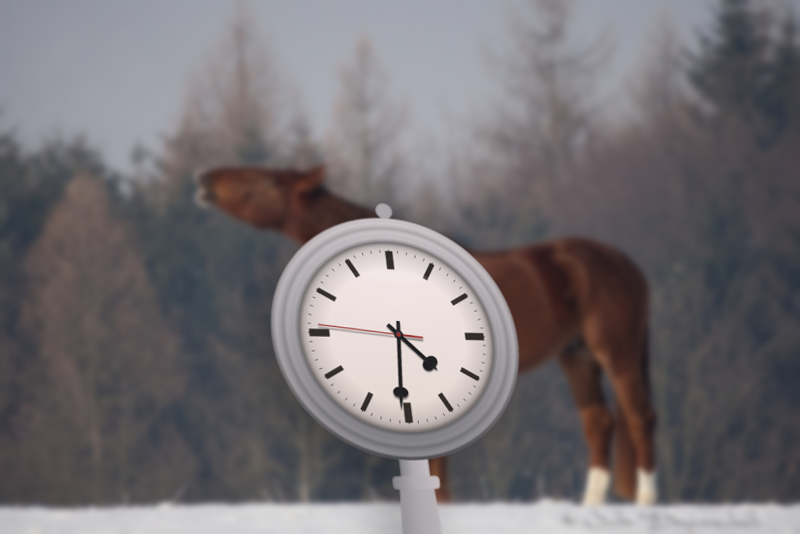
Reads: 4.30.46
